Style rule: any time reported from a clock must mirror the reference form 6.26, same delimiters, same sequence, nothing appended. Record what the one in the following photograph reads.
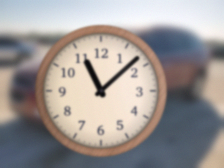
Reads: 11.08
